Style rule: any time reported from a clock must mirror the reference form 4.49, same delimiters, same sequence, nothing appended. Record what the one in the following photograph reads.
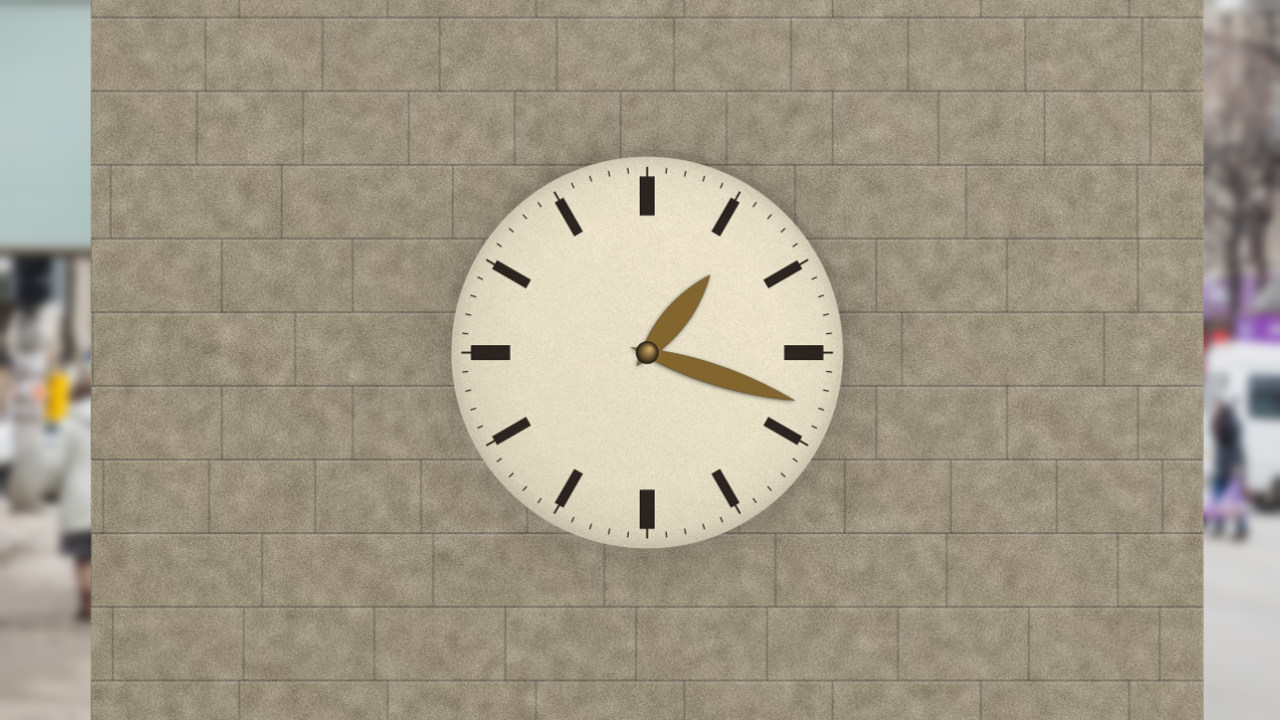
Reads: 1.18
